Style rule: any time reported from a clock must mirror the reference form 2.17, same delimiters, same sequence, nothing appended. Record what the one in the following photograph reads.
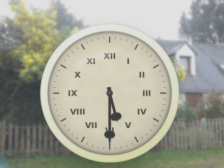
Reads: 5.30
